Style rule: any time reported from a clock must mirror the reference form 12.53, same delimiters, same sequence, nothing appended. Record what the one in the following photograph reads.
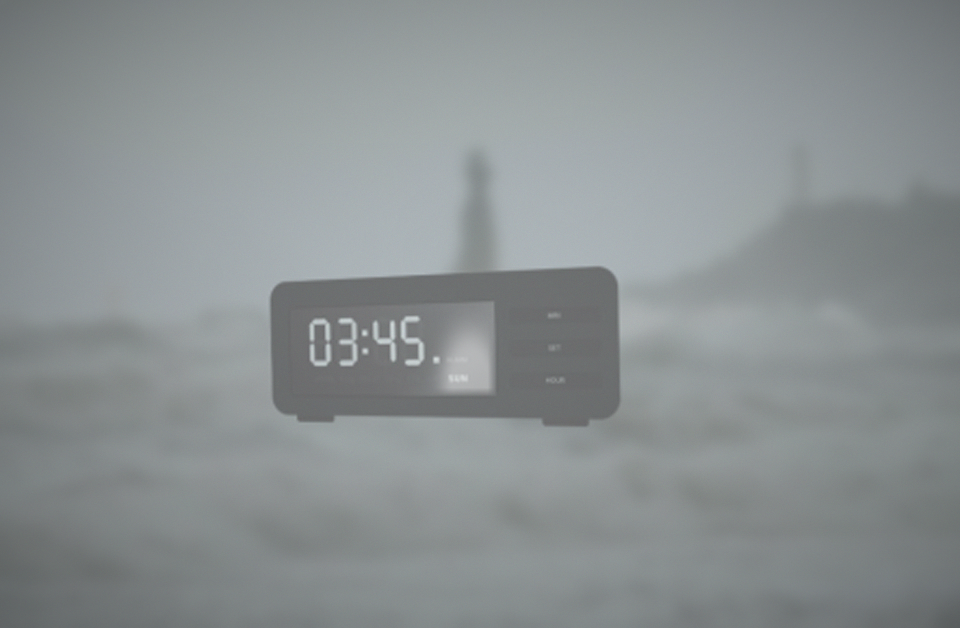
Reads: 3.45
